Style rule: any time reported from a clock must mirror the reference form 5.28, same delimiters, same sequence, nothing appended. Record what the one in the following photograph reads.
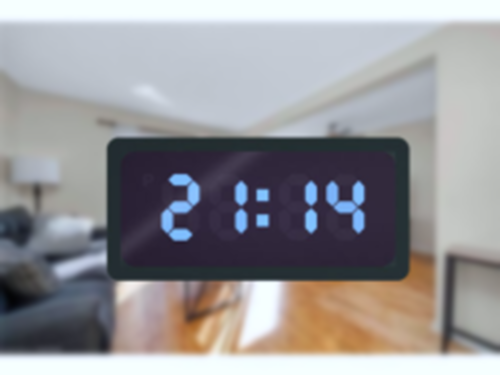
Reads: 21.14
